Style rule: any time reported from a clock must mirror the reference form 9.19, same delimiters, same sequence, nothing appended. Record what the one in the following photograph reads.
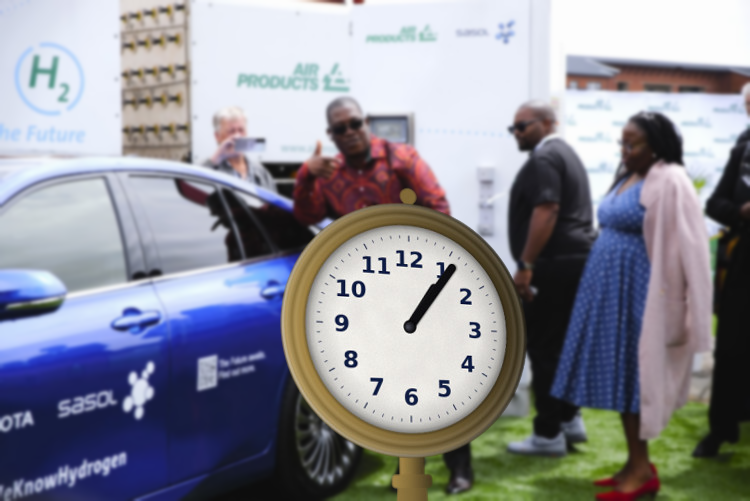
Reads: 1.06
